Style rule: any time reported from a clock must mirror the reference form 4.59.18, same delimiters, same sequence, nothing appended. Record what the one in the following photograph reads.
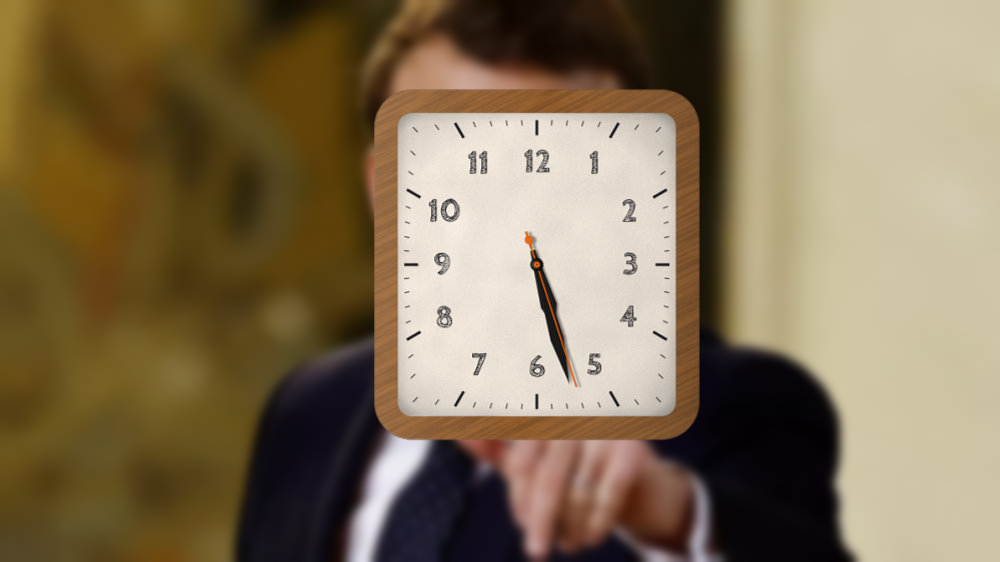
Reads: 5.27.27
